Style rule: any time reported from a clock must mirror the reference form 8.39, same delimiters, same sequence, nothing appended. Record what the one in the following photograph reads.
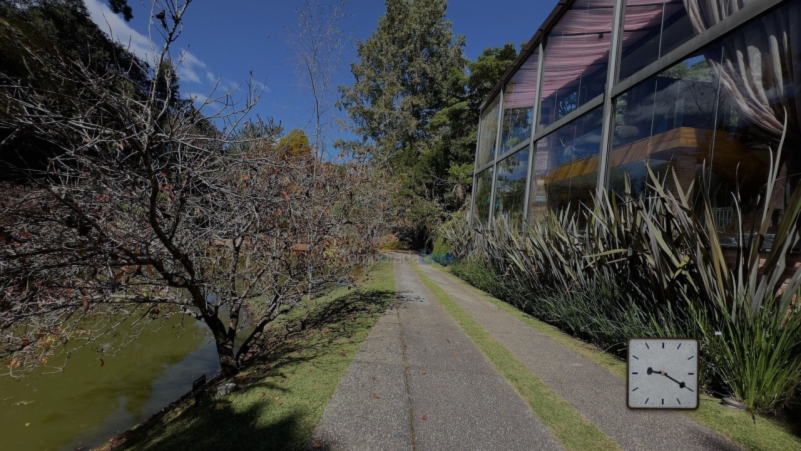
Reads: 9.20
